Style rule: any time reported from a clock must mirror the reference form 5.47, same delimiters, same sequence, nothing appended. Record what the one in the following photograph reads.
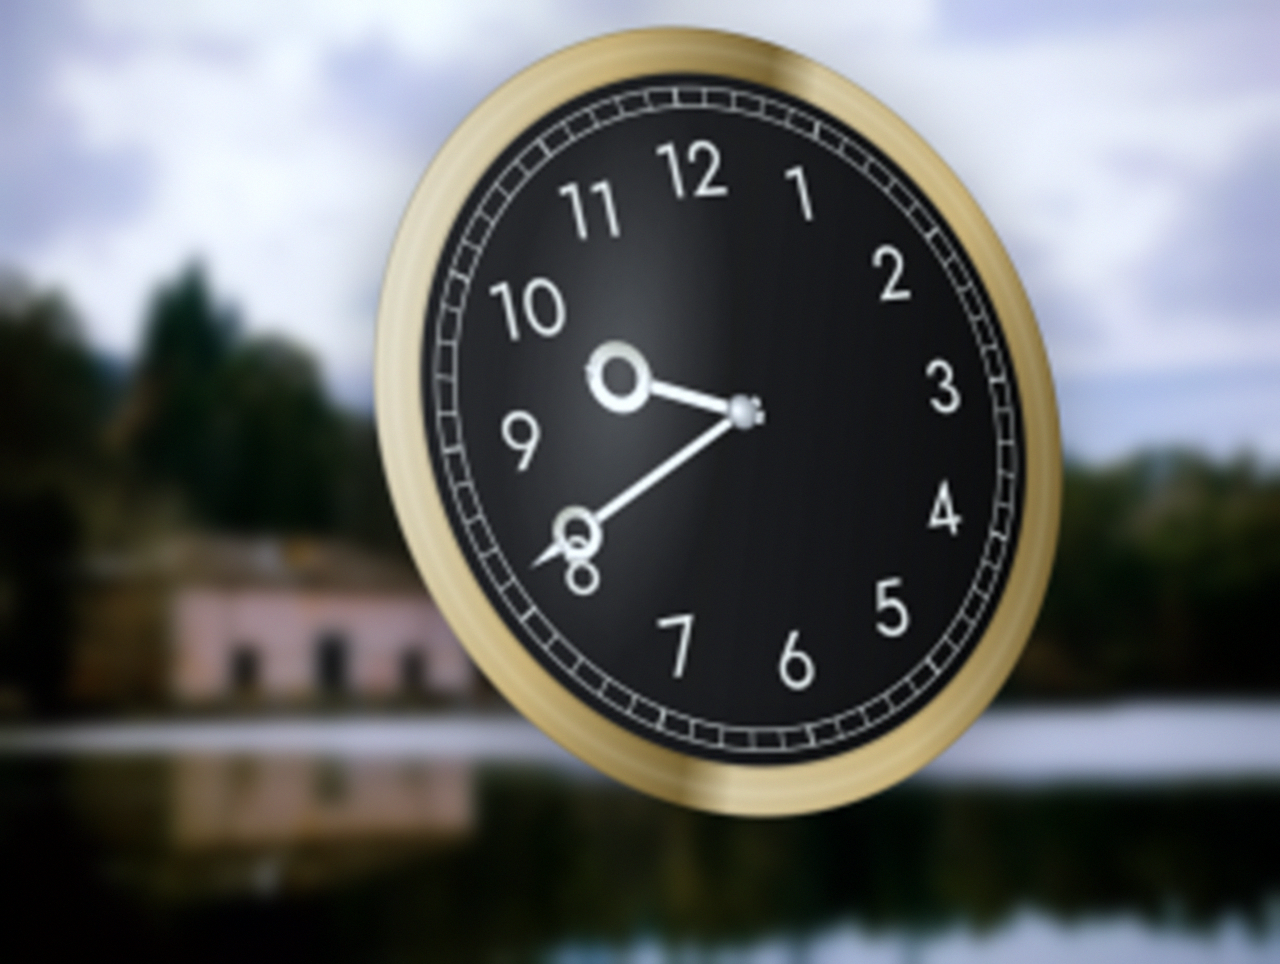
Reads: 9.41
